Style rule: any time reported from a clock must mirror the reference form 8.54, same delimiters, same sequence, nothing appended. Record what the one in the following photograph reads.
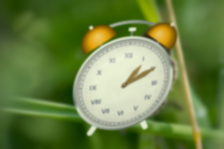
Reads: 1.10
